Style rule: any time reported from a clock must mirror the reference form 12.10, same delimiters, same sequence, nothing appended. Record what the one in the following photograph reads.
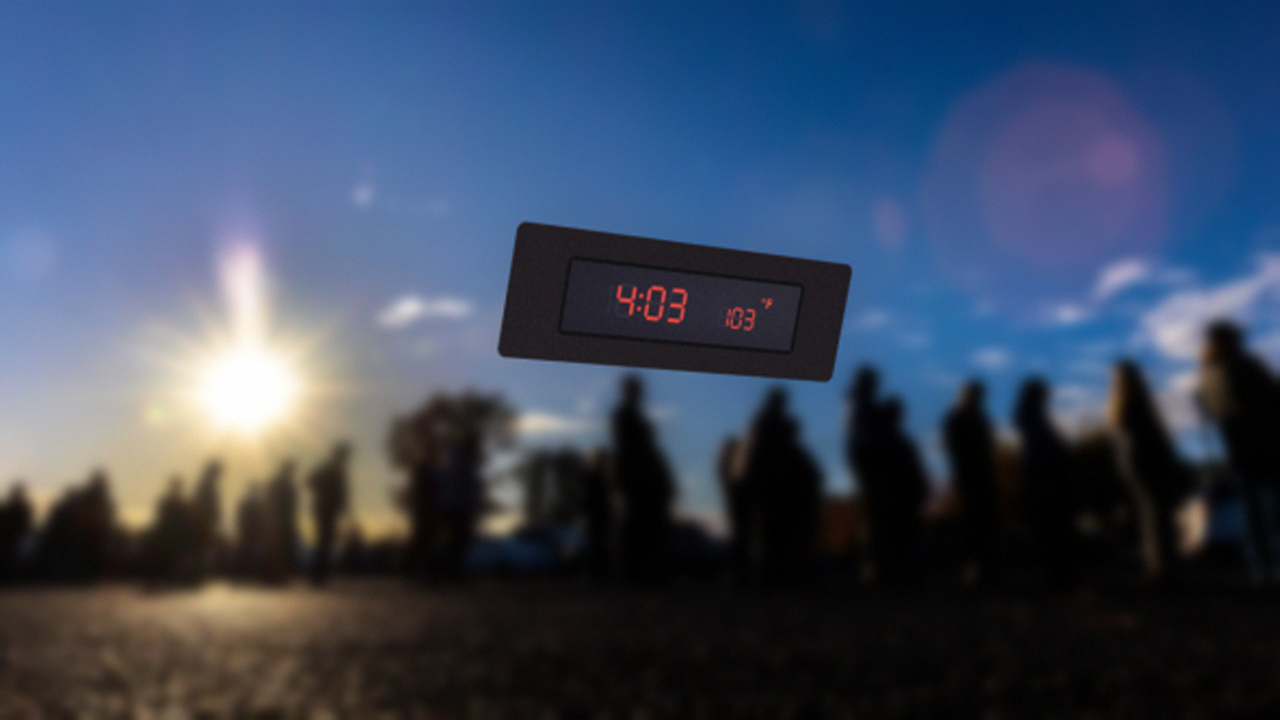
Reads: 4.03
